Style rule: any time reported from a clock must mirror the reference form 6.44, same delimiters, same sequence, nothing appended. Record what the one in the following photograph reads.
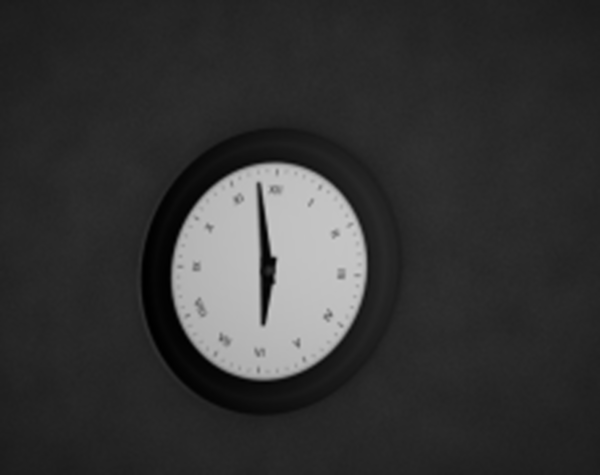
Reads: 5.58
